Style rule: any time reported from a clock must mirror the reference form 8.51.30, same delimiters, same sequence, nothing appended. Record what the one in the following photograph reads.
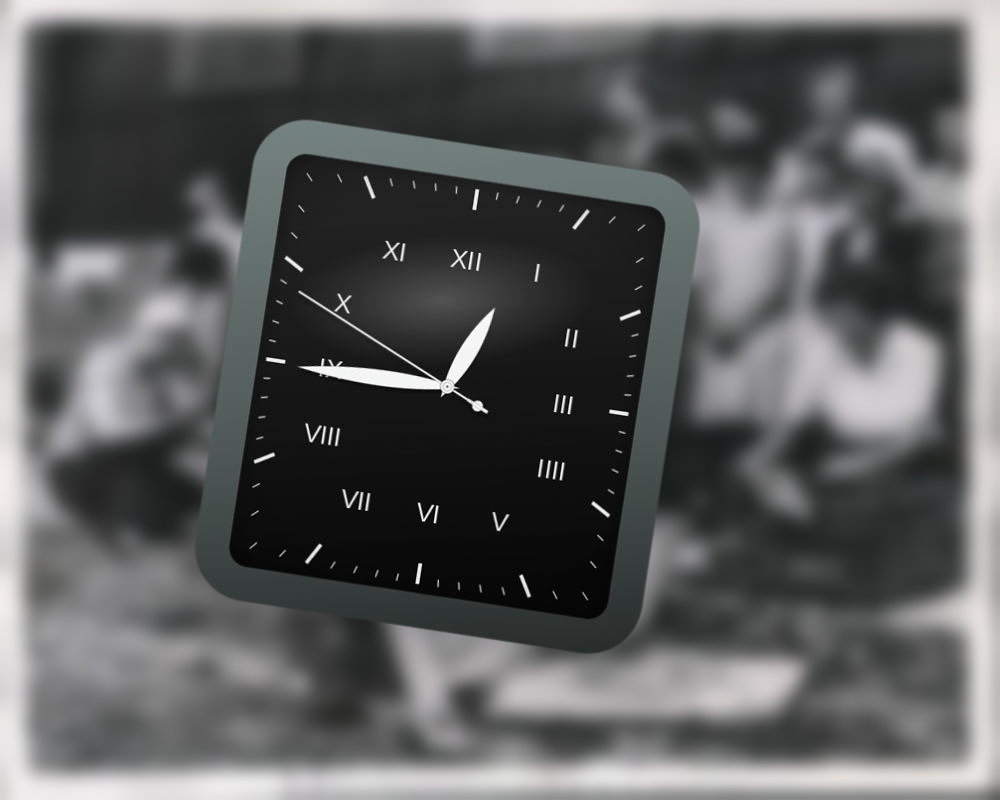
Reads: 12.44.49
